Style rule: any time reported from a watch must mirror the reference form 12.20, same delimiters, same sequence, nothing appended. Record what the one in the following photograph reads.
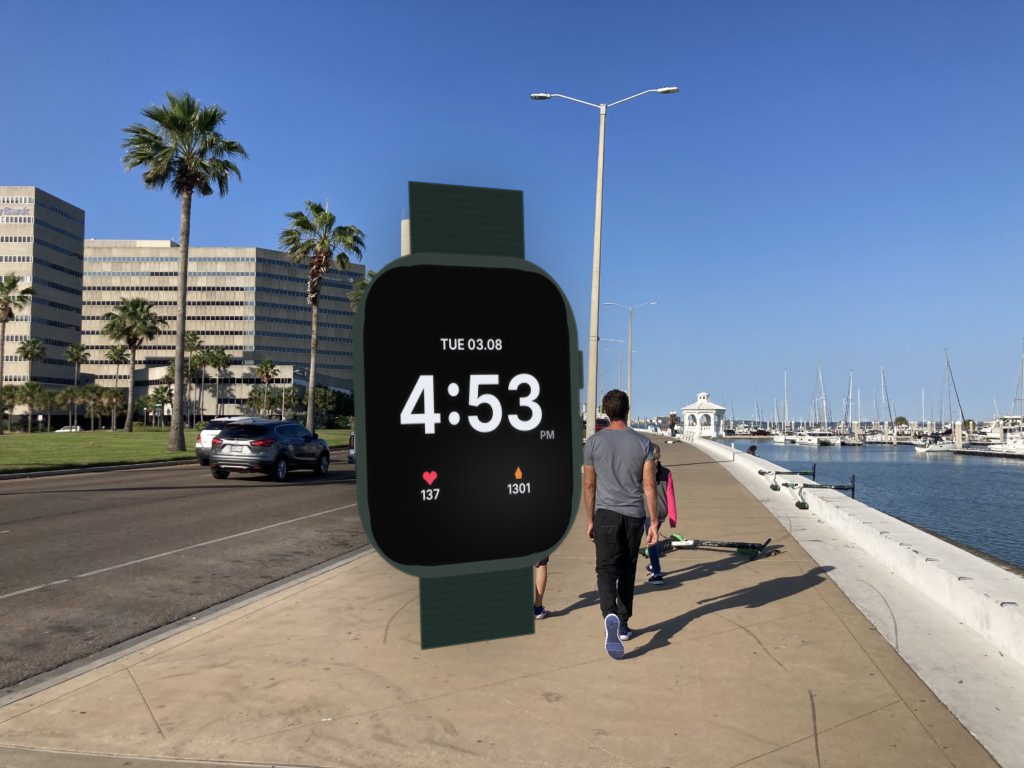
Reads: 4.53
